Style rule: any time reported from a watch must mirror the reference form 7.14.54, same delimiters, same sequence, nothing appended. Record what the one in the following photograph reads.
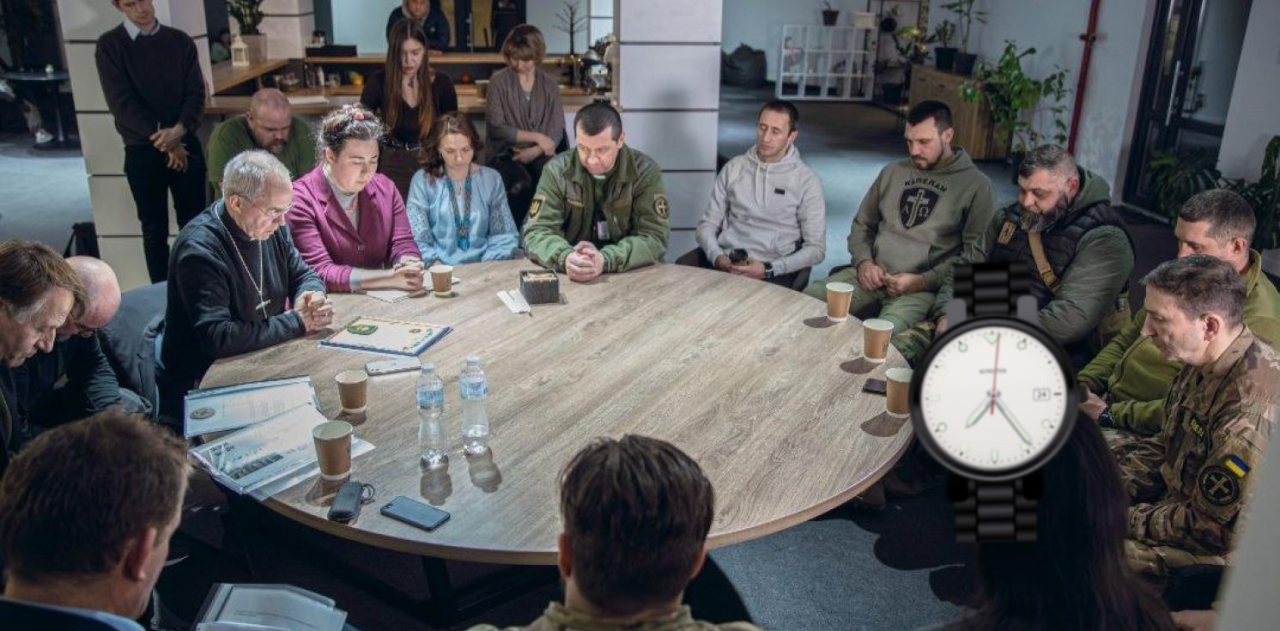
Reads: 7.24.01
